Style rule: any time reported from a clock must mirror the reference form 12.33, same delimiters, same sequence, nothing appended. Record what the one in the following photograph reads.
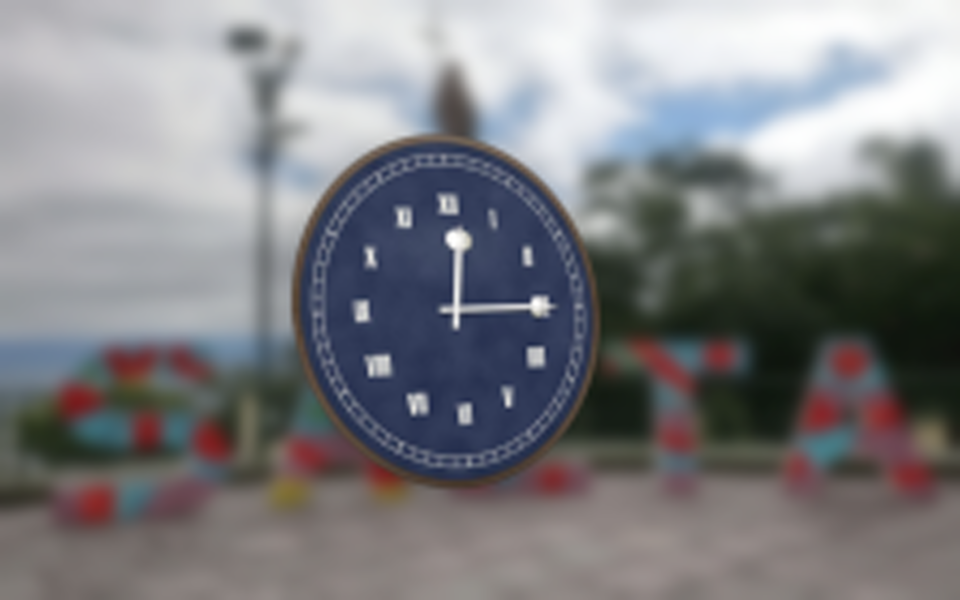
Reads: 12.15
